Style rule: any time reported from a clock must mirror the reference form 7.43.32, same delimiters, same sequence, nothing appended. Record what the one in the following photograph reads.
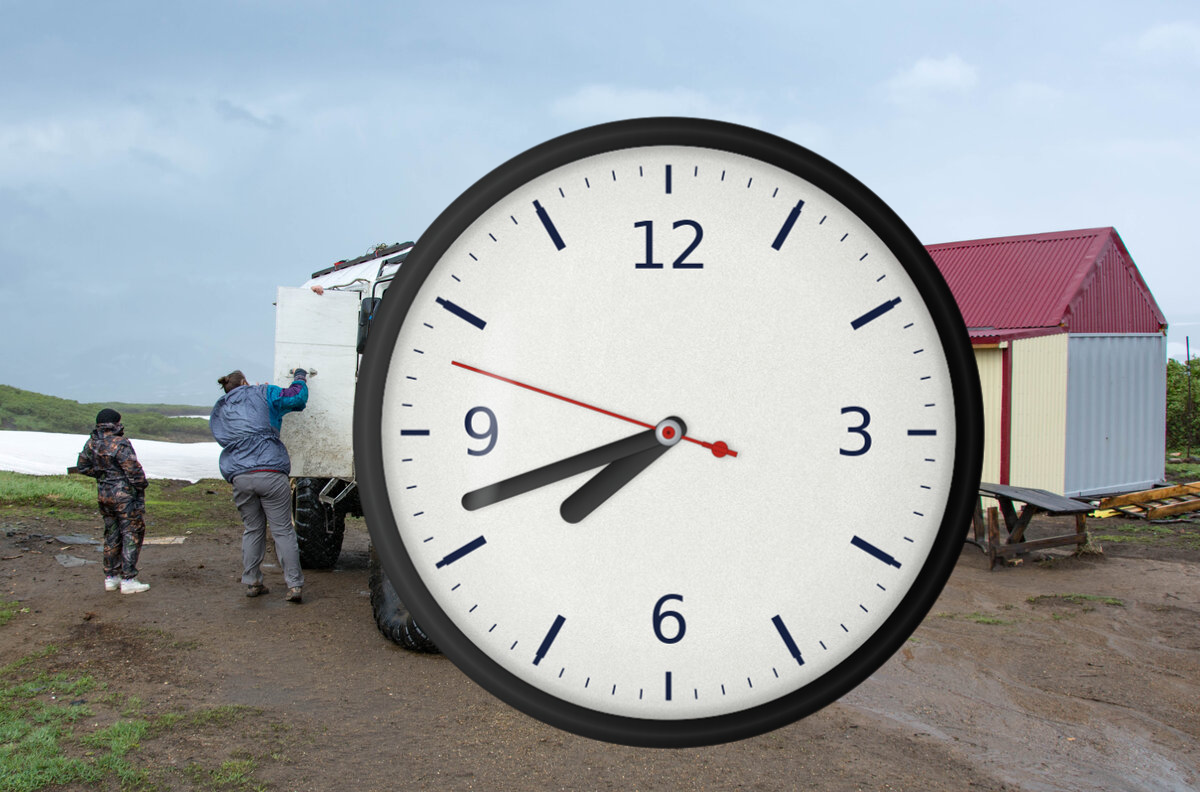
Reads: 7.41.48
